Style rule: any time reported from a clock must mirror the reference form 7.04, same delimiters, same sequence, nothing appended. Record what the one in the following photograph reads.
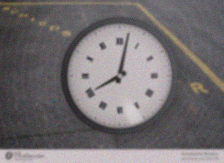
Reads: 8.02
